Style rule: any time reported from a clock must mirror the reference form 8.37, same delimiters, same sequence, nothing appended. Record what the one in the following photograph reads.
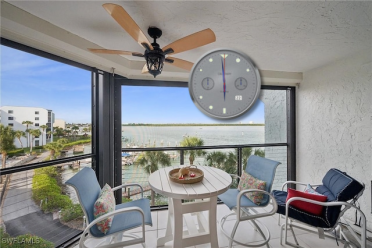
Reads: 5.59
